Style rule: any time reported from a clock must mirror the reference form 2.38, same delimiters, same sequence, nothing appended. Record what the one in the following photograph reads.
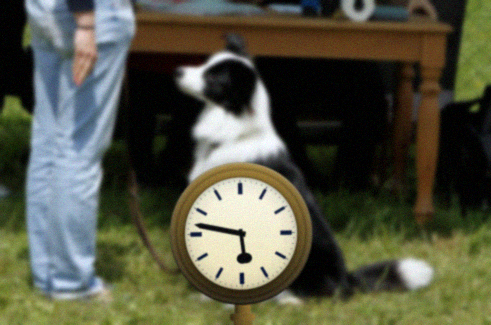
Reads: 5.47
